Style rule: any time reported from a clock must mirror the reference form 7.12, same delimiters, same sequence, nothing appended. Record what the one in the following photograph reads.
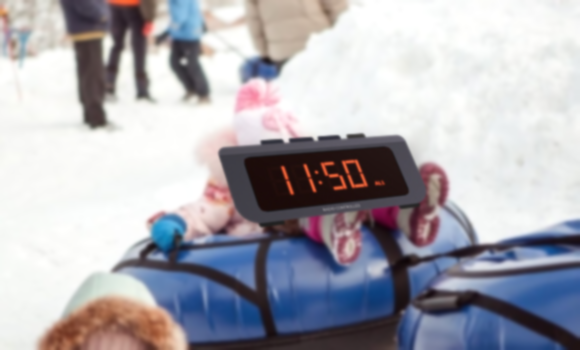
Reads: 11.50
